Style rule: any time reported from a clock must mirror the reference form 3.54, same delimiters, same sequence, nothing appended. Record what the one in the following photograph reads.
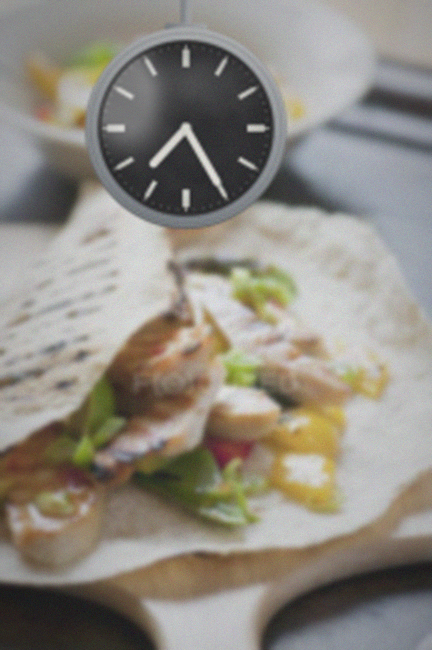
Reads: 7.25
